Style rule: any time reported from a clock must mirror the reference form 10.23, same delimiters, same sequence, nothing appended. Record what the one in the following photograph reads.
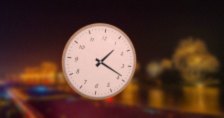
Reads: 1.19
